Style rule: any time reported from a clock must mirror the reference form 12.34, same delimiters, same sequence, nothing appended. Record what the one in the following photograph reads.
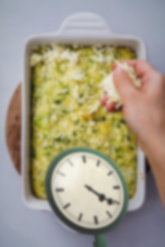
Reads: 4.21
